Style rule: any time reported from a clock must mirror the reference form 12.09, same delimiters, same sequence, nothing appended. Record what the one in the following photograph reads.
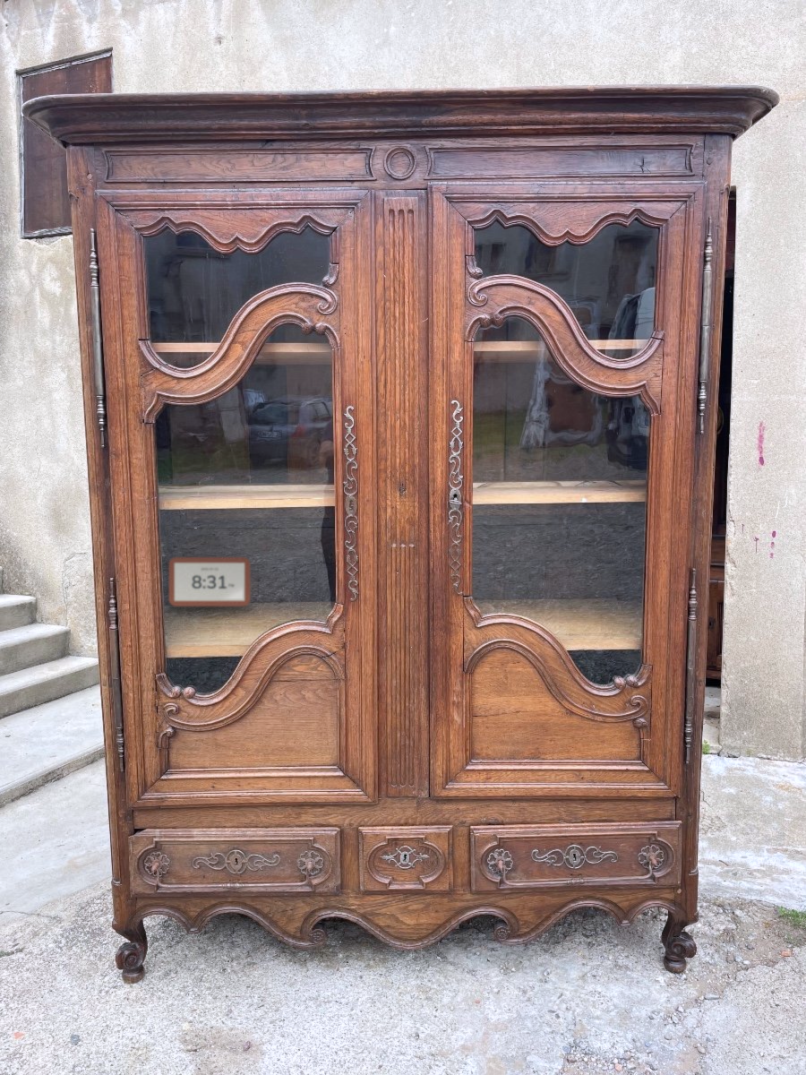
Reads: 8.31
